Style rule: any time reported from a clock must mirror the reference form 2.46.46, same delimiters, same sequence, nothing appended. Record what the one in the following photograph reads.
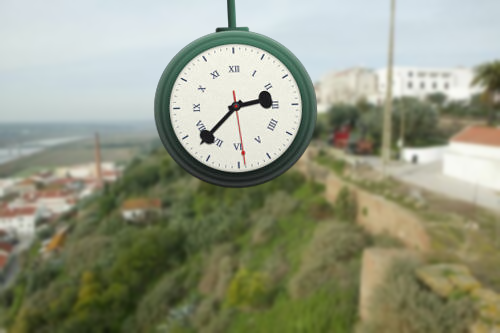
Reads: 2.37.29
